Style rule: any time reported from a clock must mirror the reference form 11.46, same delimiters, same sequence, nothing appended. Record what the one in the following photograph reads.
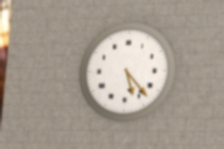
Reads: 5.23
